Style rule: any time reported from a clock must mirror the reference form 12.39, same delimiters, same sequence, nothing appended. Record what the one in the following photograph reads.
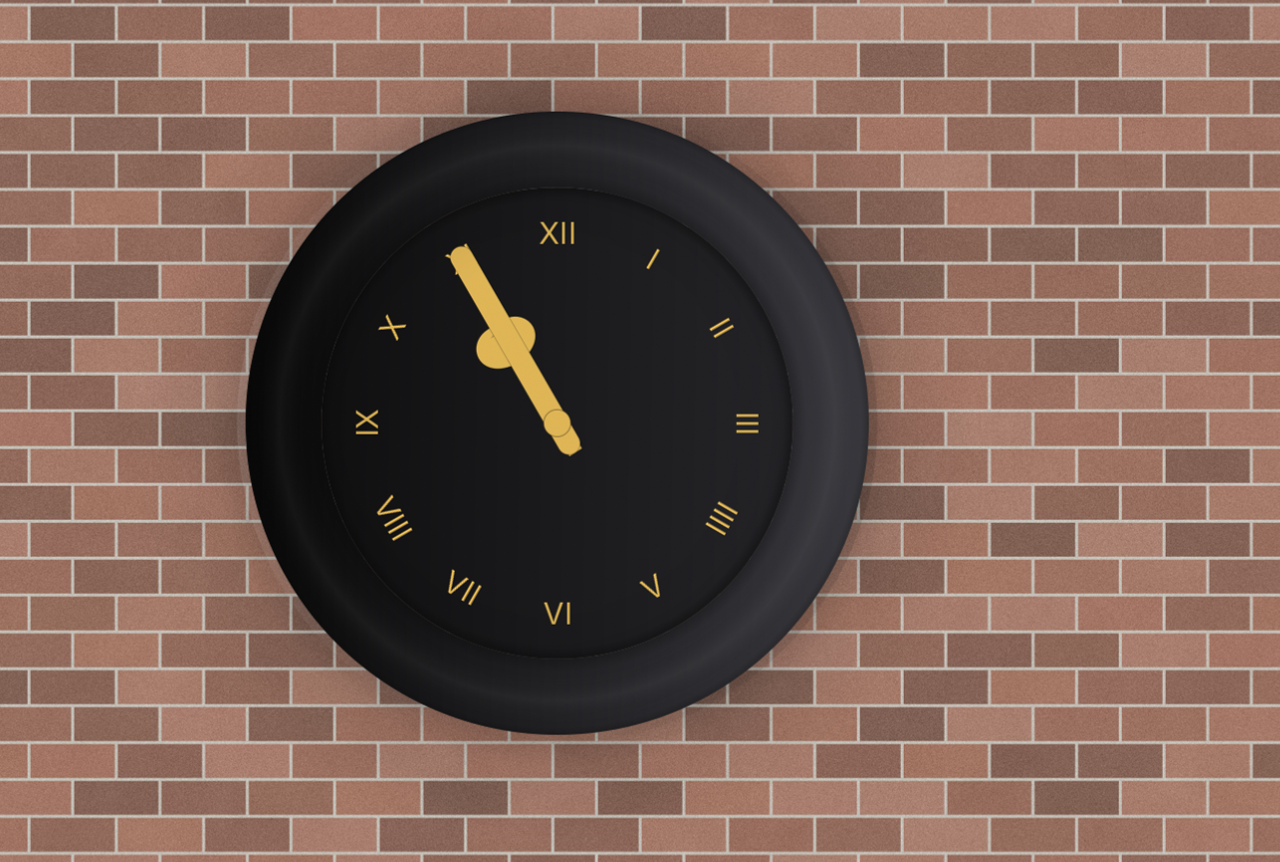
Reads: 10.55
